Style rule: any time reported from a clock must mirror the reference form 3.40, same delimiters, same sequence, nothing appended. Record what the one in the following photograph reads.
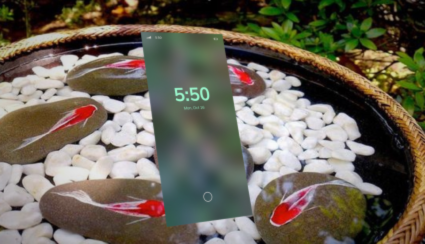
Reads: 5.50
